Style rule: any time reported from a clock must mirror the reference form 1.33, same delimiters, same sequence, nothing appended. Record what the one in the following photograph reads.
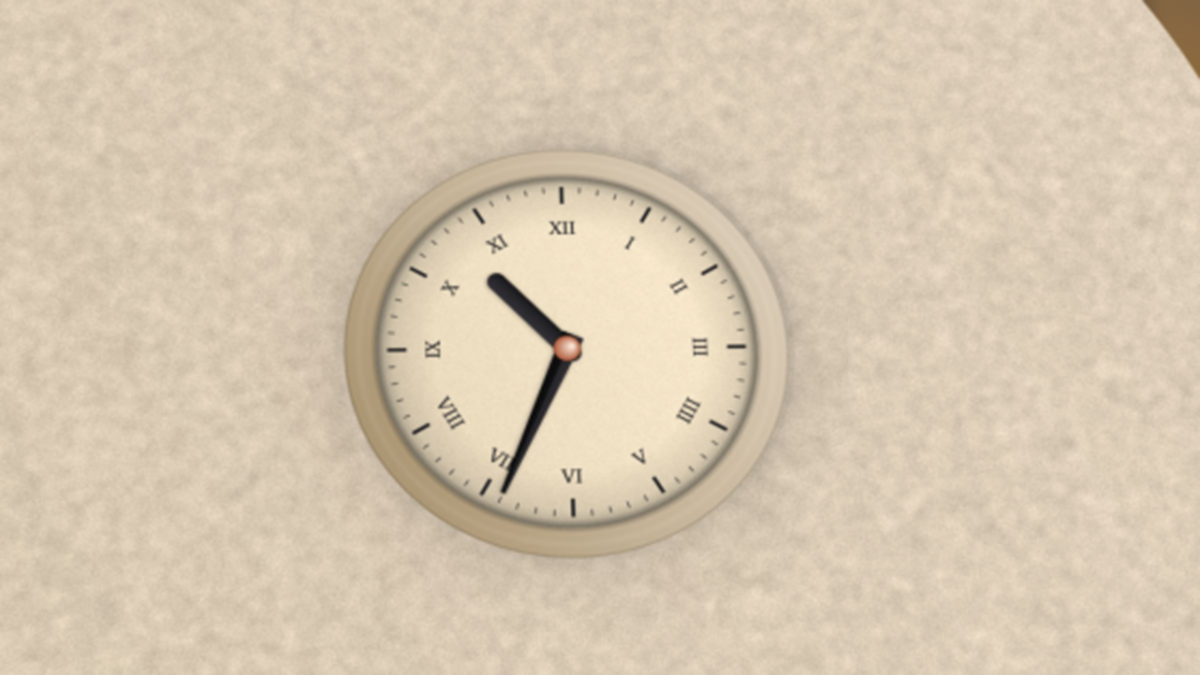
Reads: 10.34
